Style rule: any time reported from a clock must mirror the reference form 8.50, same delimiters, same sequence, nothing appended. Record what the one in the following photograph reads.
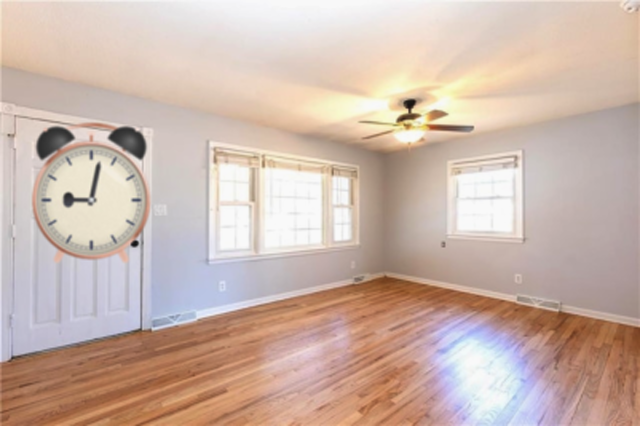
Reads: 9.02
